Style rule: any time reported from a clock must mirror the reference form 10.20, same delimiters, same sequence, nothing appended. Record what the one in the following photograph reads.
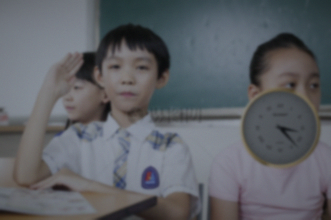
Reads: 3.23
